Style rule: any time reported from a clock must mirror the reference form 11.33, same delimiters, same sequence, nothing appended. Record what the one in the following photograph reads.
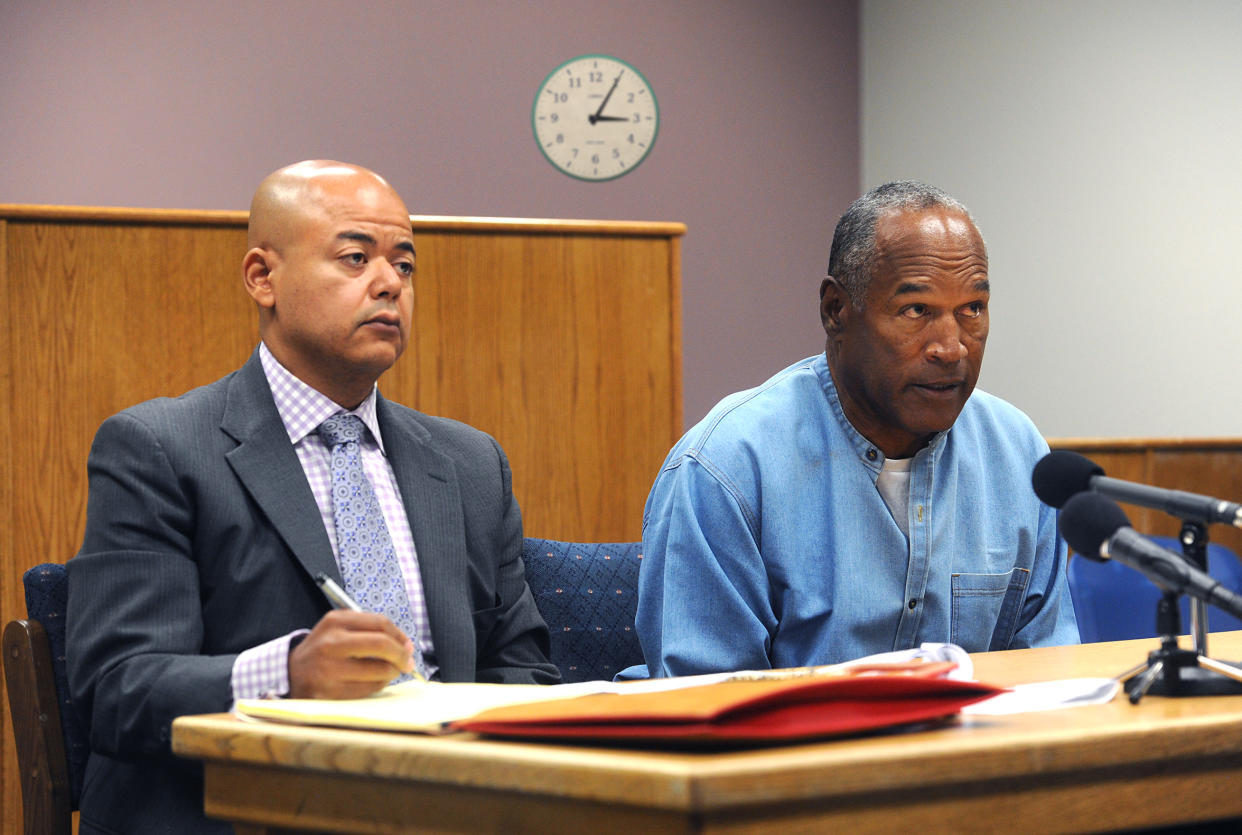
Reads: 3.05
